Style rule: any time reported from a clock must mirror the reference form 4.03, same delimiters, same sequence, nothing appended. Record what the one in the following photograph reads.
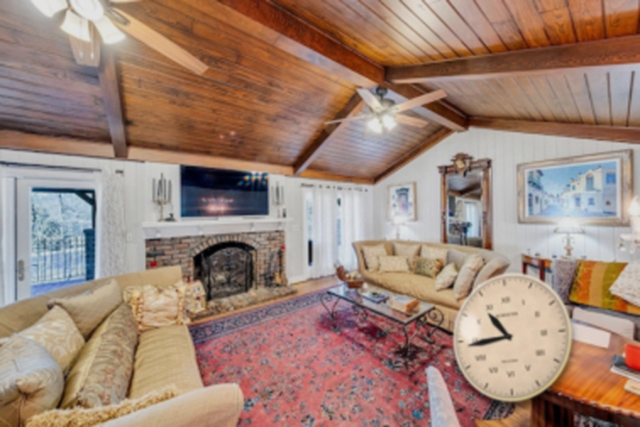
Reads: 10.44
